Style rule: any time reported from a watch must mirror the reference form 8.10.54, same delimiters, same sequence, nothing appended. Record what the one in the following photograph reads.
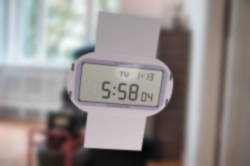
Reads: 5.58.04
